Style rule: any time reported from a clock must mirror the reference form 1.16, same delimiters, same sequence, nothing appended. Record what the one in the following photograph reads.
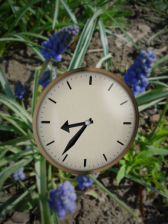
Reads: 8.36
